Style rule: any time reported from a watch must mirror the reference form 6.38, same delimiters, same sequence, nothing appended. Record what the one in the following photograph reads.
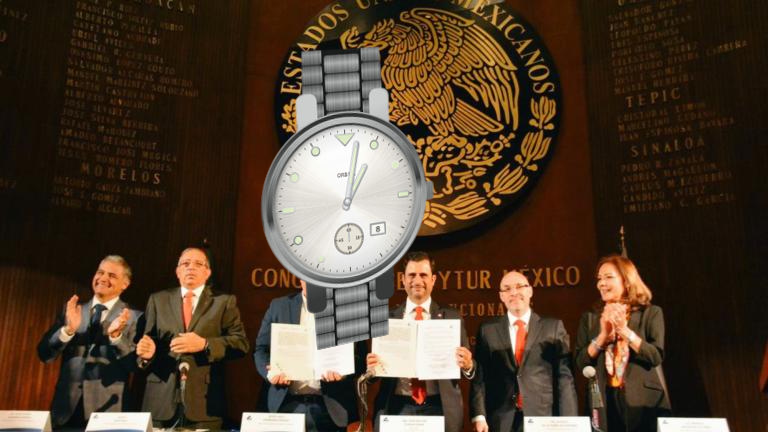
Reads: 1.02
